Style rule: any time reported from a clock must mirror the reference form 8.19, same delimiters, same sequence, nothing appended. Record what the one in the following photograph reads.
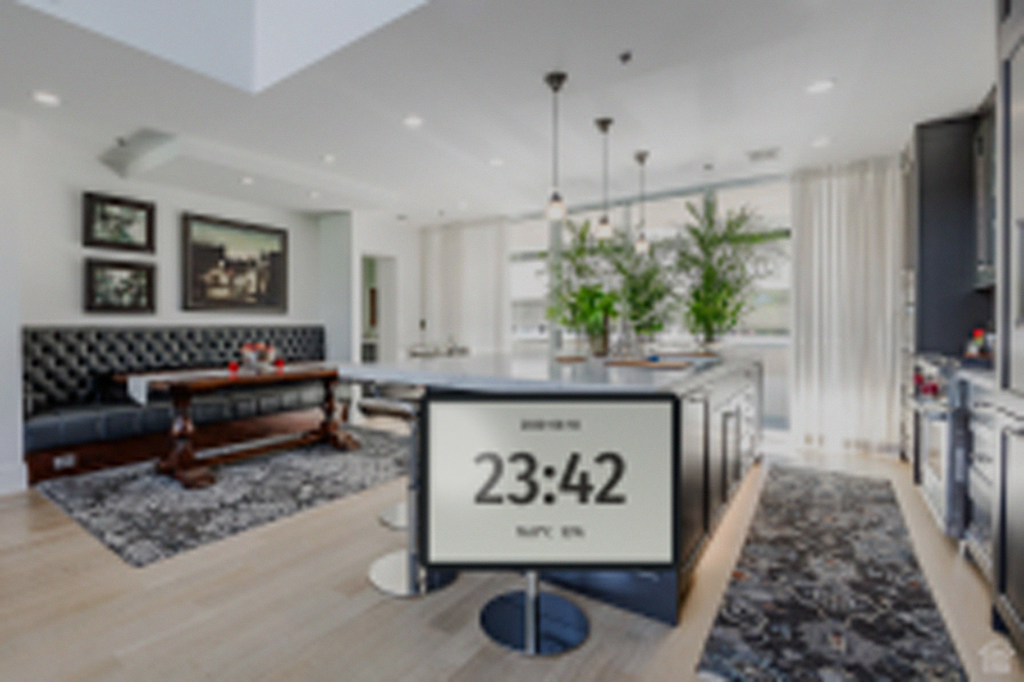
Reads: 23.42
